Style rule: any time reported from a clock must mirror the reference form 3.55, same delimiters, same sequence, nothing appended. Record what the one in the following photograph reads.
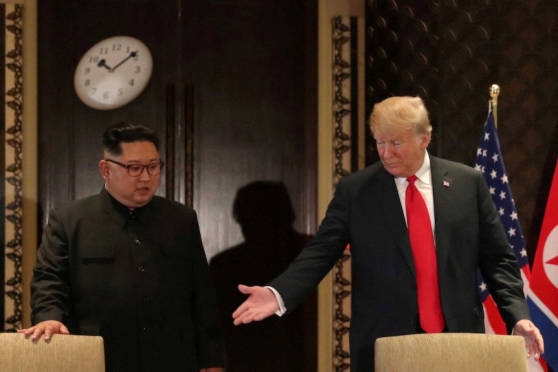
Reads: 10.08
